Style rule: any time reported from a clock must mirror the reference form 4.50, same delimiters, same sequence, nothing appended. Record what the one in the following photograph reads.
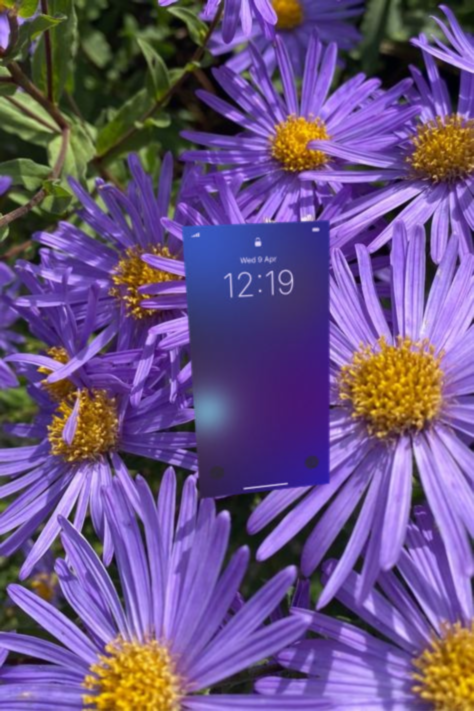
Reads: 12.19
